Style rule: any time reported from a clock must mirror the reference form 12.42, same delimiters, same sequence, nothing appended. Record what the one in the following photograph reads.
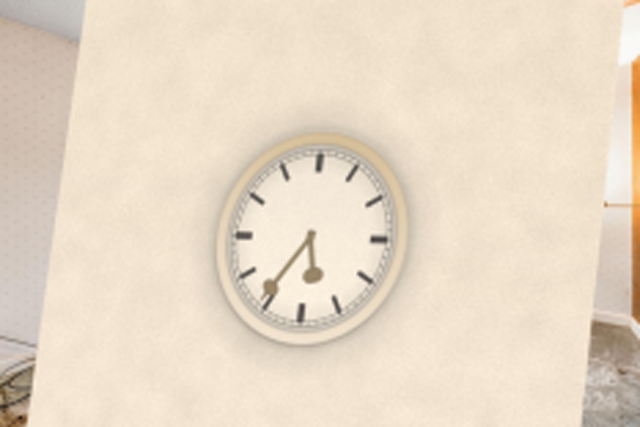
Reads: 5.36
